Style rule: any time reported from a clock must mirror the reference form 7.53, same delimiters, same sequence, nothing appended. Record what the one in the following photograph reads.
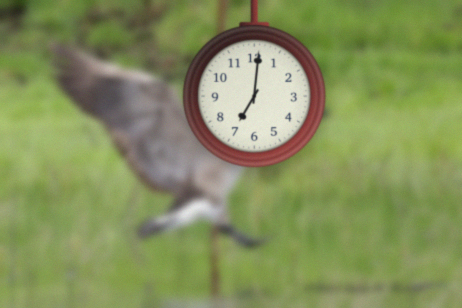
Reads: 7.01
